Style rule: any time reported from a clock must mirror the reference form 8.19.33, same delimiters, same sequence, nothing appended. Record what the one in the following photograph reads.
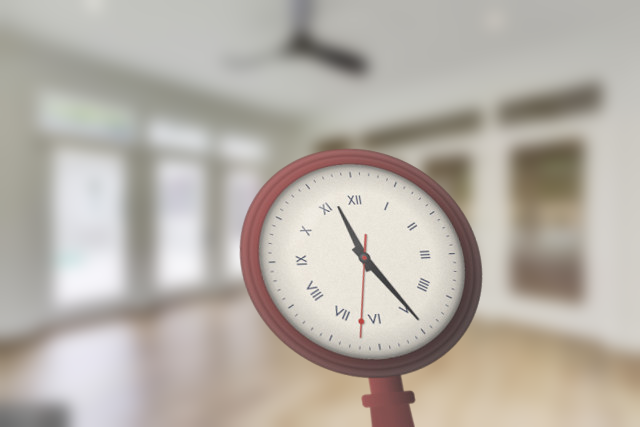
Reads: 11.24.32
